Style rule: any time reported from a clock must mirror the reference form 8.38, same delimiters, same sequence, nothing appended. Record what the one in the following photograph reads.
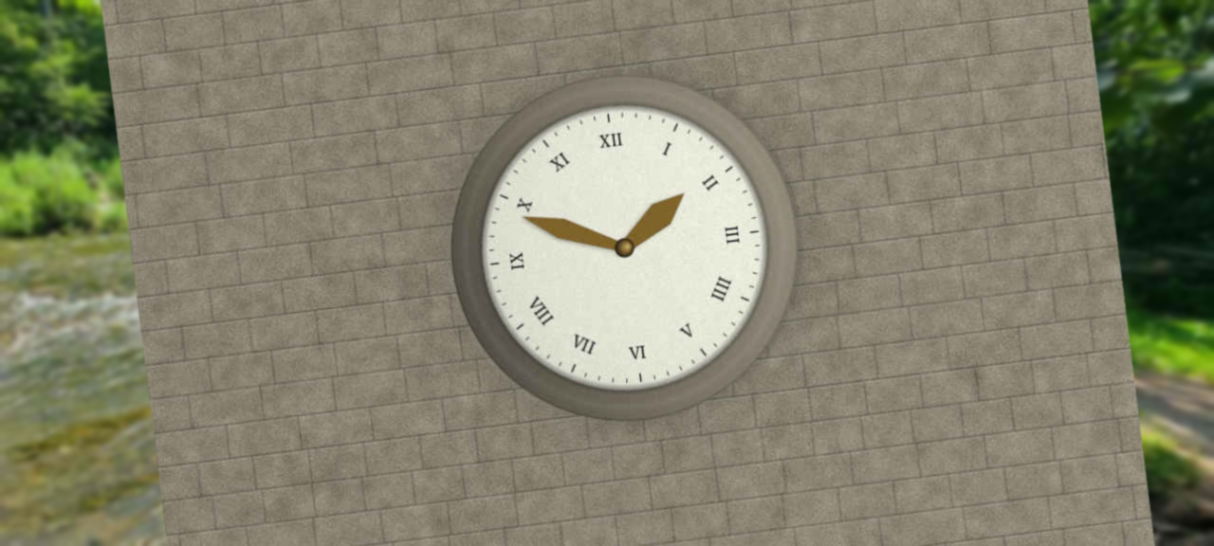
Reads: 1.49
